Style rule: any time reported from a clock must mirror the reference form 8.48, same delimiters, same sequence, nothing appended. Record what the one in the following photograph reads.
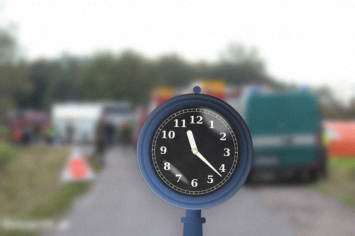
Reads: 11.22
